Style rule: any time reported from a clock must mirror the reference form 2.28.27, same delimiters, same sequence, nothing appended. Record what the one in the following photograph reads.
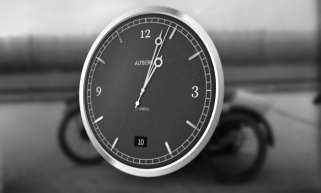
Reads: 1.03.04
